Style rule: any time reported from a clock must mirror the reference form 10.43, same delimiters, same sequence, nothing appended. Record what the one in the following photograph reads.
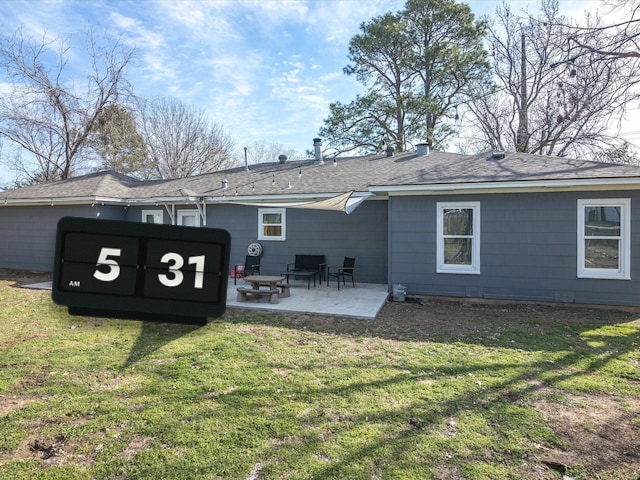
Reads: 5.31
